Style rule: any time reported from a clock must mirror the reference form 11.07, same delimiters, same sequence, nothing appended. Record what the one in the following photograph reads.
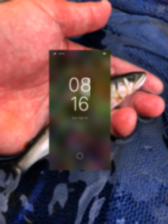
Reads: 8.16
